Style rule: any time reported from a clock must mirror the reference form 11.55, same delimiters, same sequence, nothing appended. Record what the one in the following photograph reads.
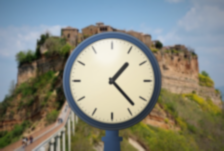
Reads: 1.23
